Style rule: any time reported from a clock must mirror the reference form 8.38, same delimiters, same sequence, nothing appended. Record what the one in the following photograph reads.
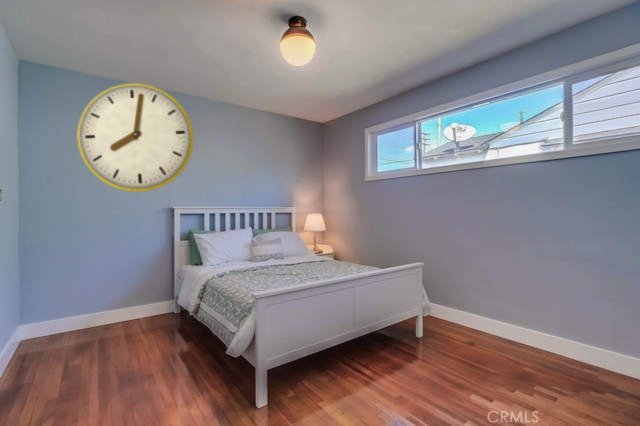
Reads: 8.02
